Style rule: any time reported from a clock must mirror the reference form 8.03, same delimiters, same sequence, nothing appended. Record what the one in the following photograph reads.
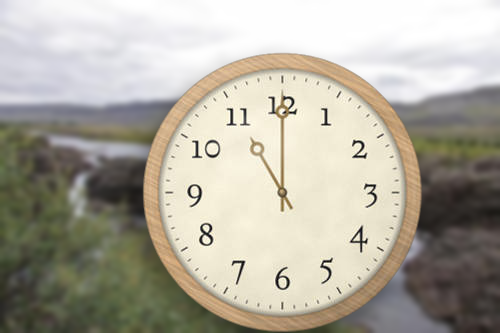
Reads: 11.00
